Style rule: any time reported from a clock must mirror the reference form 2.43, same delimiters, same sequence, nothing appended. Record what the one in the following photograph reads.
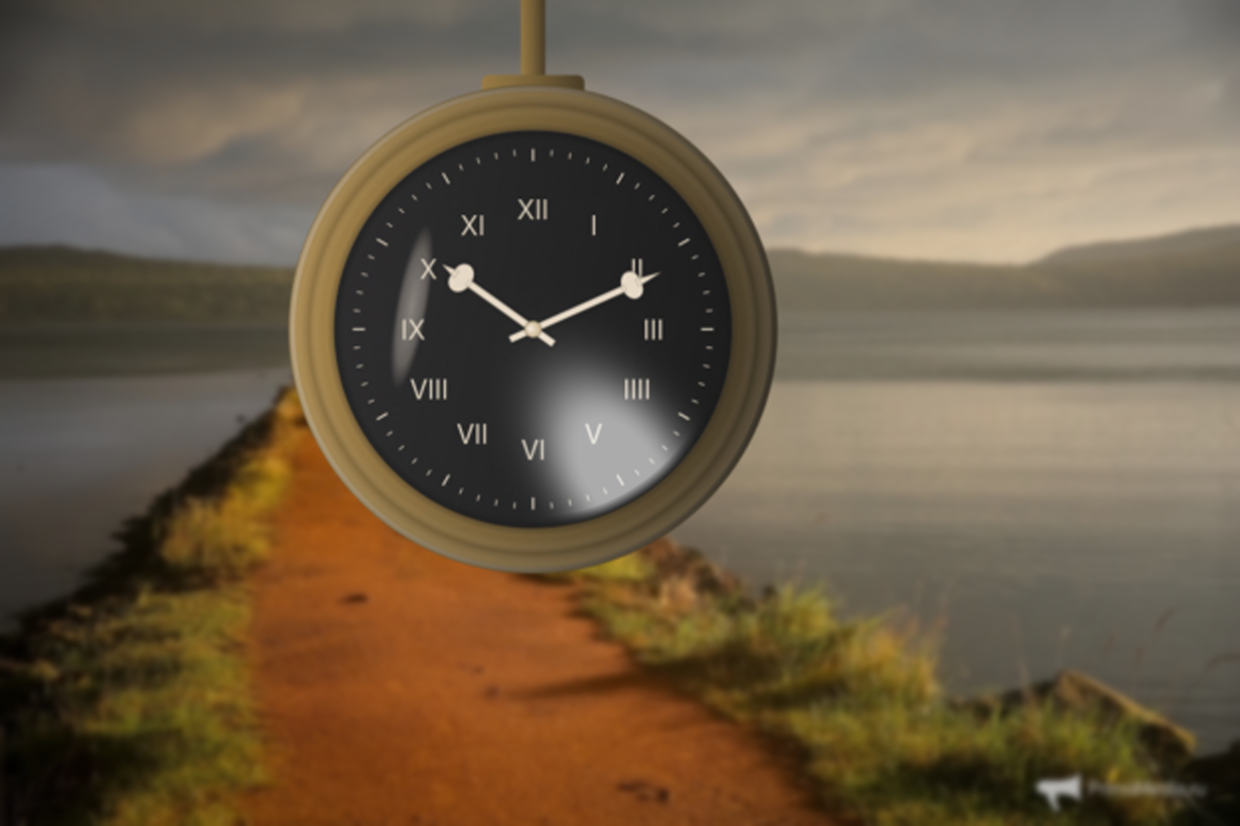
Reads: 10.11
